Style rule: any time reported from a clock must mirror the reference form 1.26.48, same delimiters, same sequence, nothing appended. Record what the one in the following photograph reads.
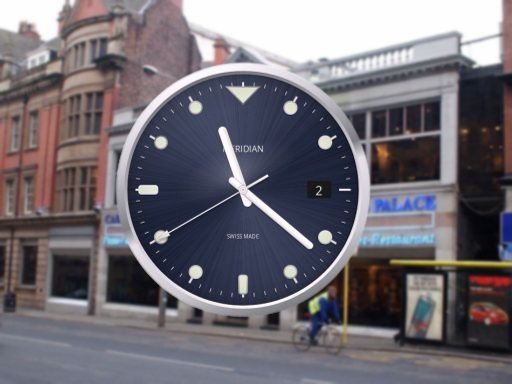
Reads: 11.21.40
